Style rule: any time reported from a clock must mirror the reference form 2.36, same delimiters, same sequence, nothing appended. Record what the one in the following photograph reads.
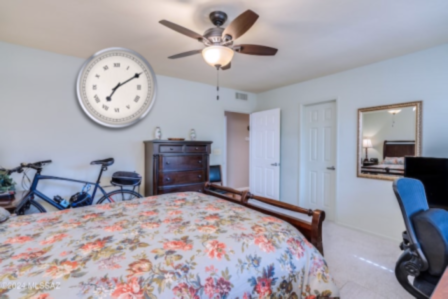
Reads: 7.10
